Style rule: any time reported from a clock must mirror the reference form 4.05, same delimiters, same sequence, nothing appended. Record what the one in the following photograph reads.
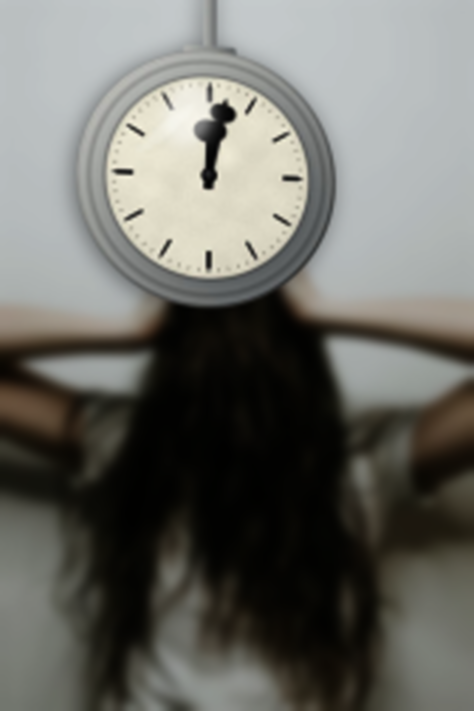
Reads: 12.02
